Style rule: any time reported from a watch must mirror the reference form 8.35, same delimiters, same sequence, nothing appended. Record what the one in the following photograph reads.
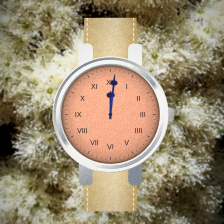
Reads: 12.01
